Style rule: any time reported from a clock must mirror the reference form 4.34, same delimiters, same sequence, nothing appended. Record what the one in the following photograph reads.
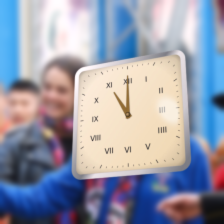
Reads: 11.00
